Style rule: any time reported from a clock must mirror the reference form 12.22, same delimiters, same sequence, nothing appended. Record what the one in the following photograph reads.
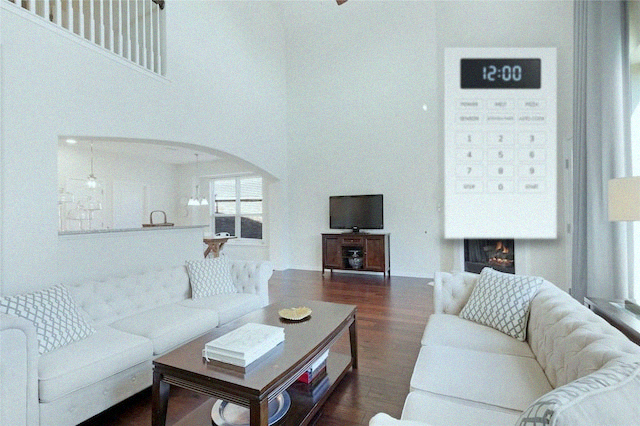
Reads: 12.00
